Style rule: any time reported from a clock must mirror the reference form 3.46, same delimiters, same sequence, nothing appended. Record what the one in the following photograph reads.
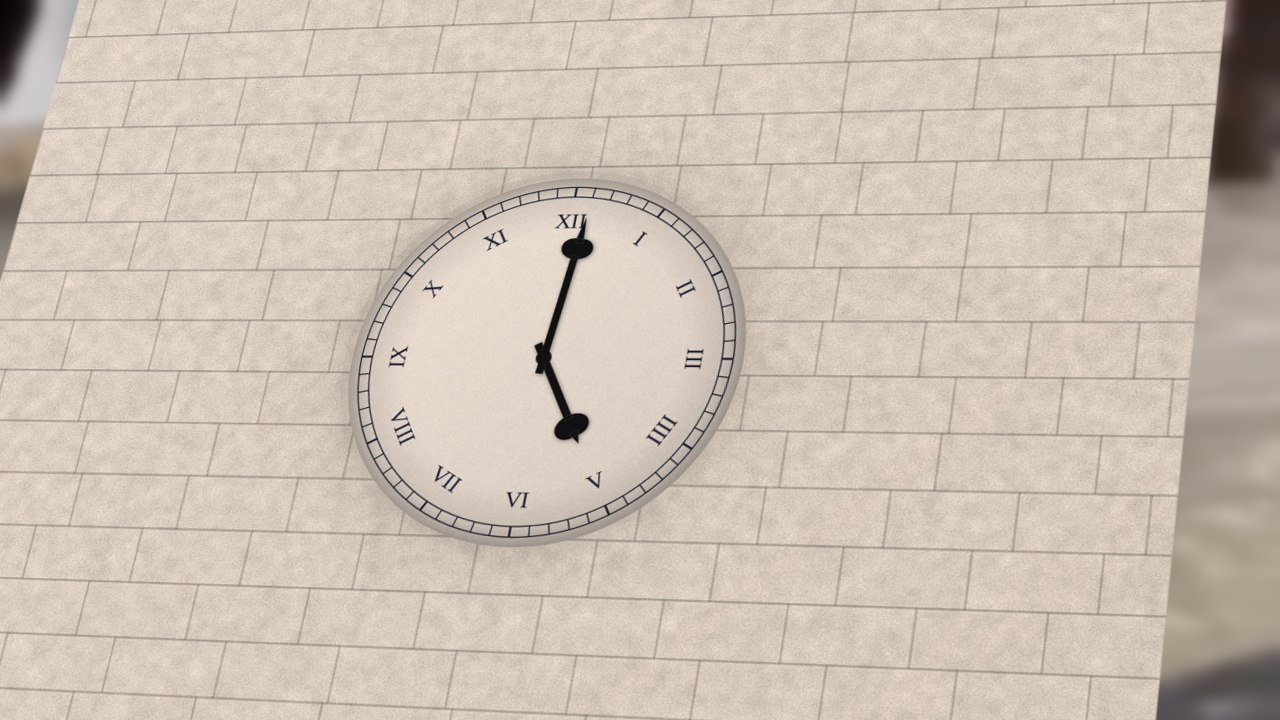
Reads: 5.01
